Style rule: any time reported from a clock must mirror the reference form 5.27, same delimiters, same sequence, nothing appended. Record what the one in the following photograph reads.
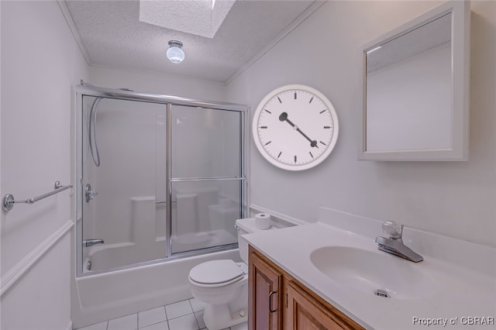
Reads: 10.22
